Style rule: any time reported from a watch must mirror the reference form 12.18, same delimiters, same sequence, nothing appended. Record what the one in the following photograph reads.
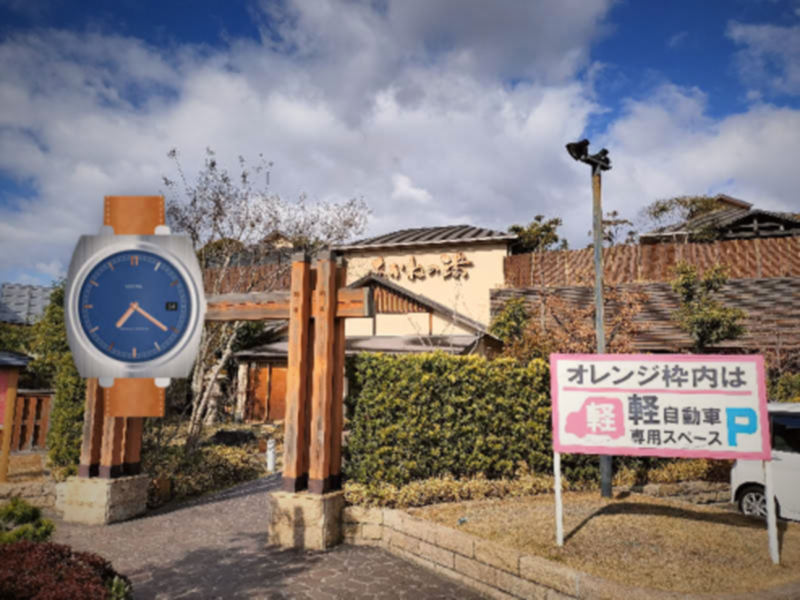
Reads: 7.21
